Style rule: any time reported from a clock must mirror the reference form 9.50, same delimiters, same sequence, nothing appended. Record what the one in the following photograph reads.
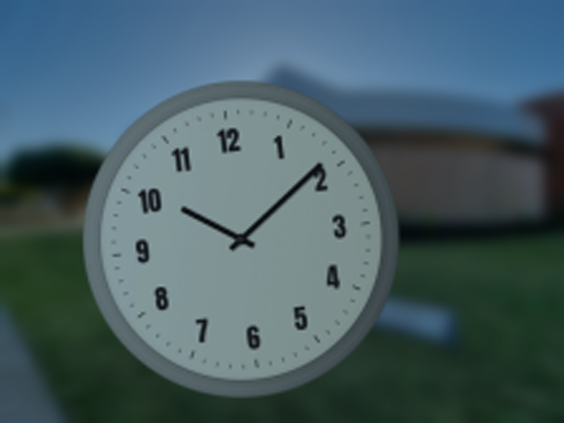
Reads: 10.09
